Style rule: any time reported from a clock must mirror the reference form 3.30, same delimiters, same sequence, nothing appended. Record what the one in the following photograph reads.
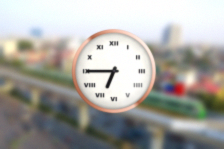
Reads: 6.45
